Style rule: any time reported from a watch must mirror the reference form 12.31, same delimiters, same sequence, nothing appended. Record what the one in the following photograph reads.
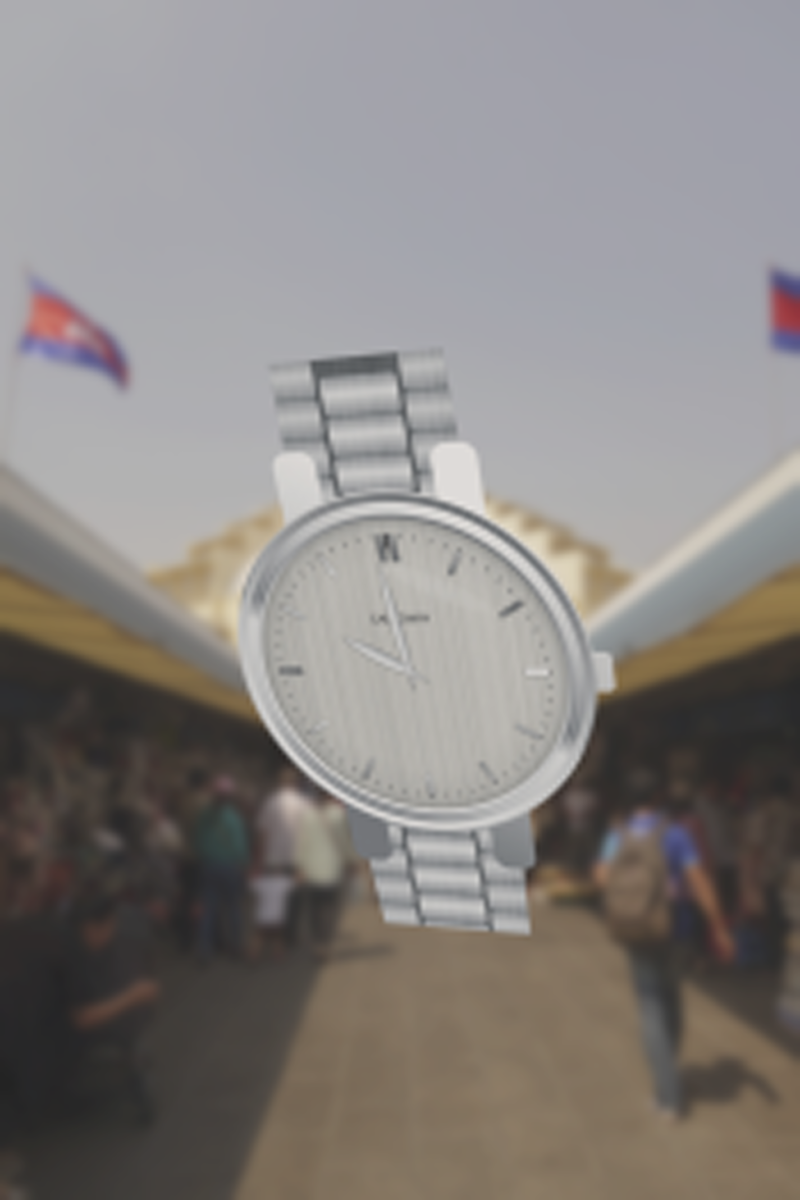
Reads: 9.59
